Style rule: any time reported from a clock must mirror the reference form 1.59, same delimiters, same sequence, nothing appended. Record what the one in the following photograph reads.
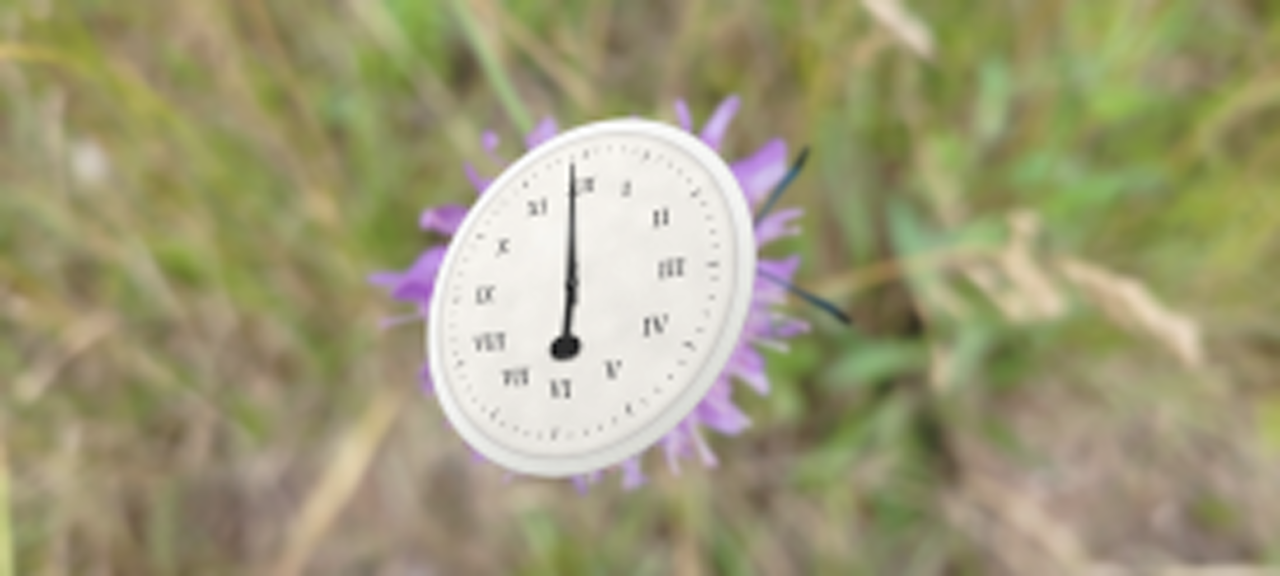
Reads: 5.59
